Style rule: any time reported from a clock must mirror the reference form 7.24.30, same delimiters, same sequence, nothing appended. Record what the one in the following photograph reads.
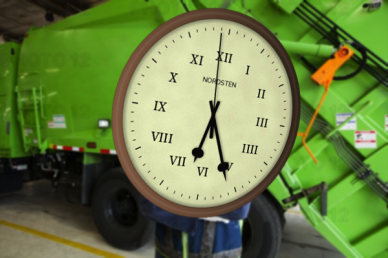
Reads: 6.25.59
